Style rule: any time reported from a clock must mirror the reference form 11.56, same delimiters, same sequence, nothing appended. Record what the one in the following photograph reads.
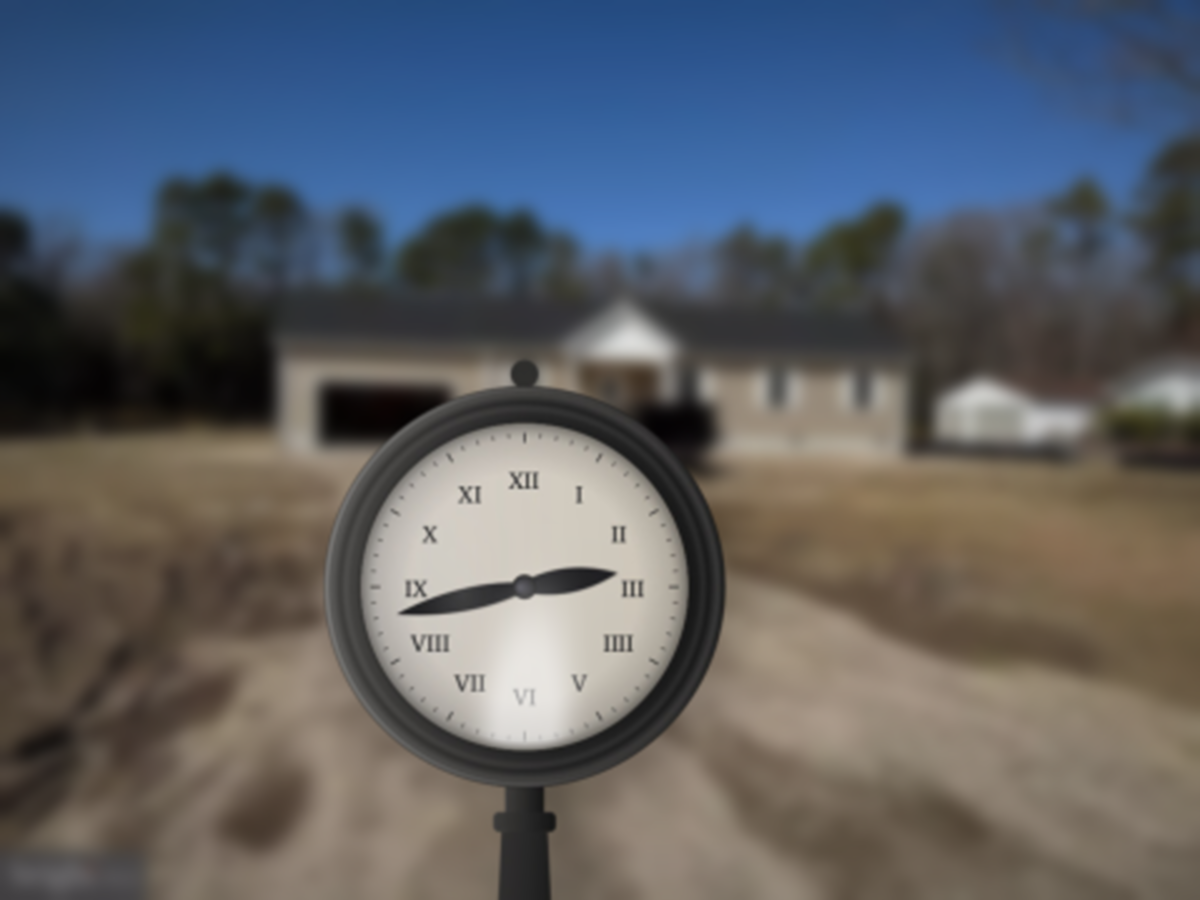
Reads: 2.43
